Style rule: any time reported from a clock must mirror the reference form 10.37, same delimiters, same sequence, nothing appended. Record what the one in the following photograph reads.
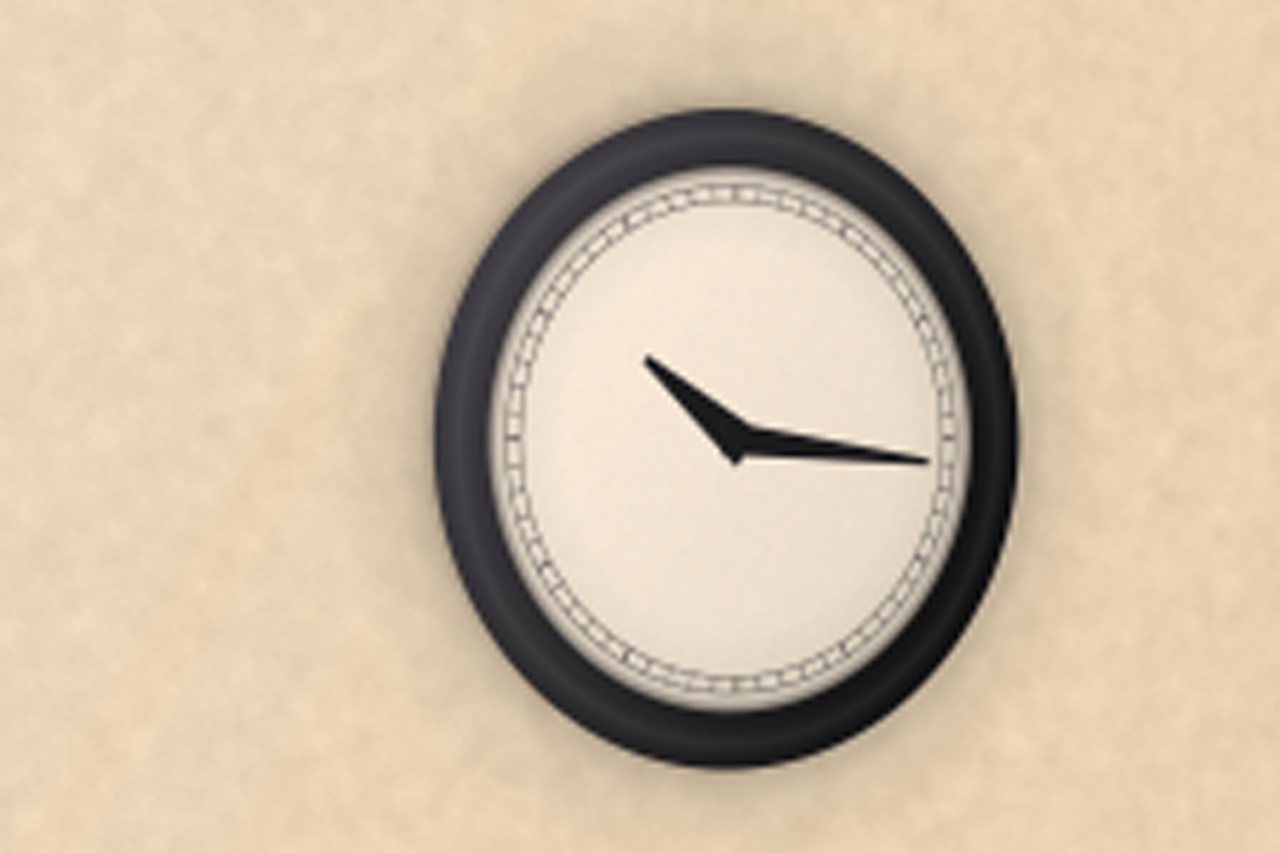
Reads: 10.16
